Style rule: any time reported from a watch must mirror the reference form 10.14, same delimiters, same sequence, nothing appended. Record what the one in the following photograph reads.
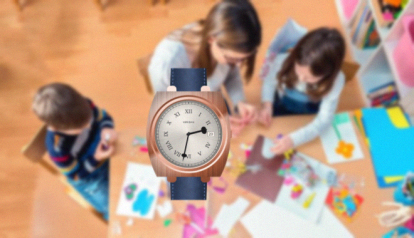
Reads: 2.32
